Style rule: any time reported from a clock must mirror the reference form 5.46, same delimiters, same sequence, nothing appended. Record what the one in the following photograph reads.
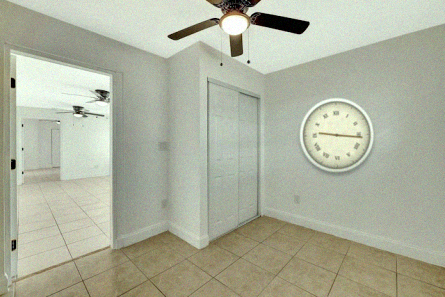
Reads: 9.16
